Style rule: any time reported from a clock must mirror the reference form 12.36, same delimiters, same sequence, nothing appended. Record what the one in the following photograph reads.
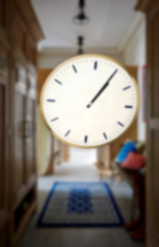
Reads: 1.05
